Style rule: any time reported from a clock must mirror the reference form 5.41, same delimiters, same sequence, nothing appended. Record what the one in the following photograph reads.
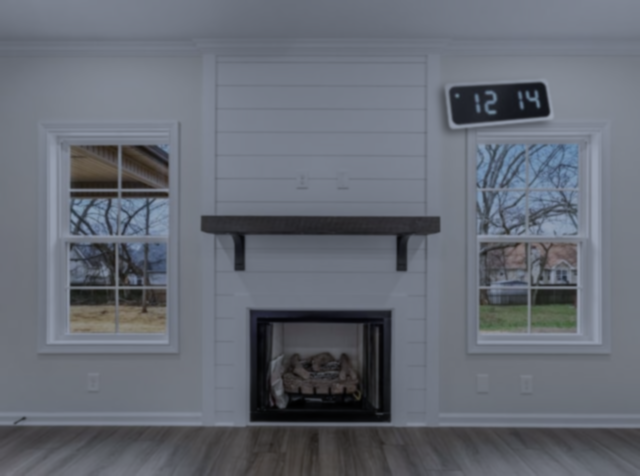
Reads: 12.14
